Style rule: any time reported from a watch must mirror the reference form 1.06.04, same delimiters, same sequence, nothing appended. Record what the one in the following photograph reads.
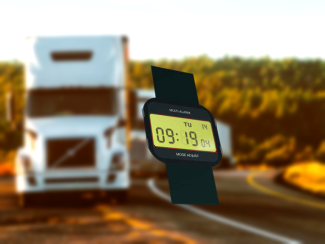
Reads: 9.19.04
